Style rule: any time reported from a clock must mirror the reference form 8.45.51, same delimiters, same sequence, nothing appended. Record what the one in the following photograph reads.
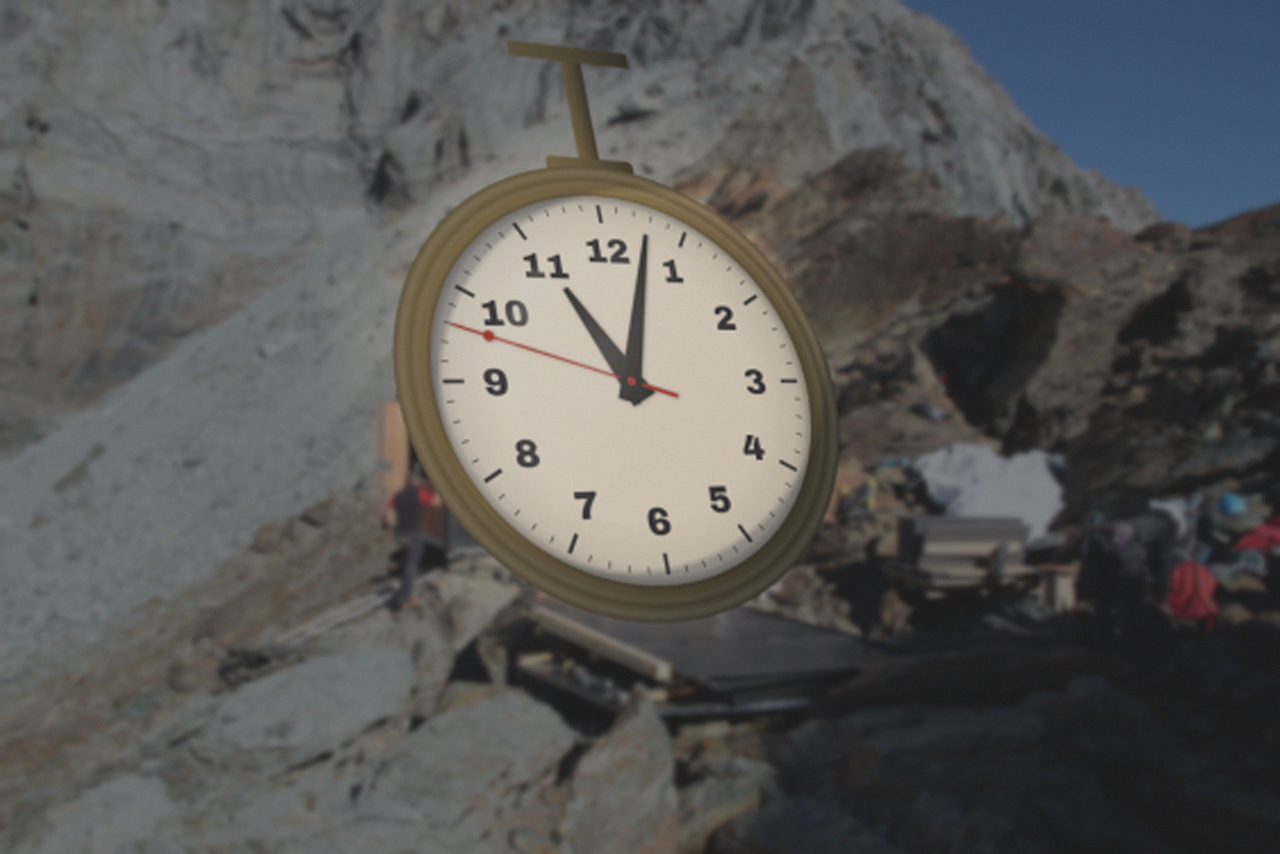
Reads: 11.02.48
